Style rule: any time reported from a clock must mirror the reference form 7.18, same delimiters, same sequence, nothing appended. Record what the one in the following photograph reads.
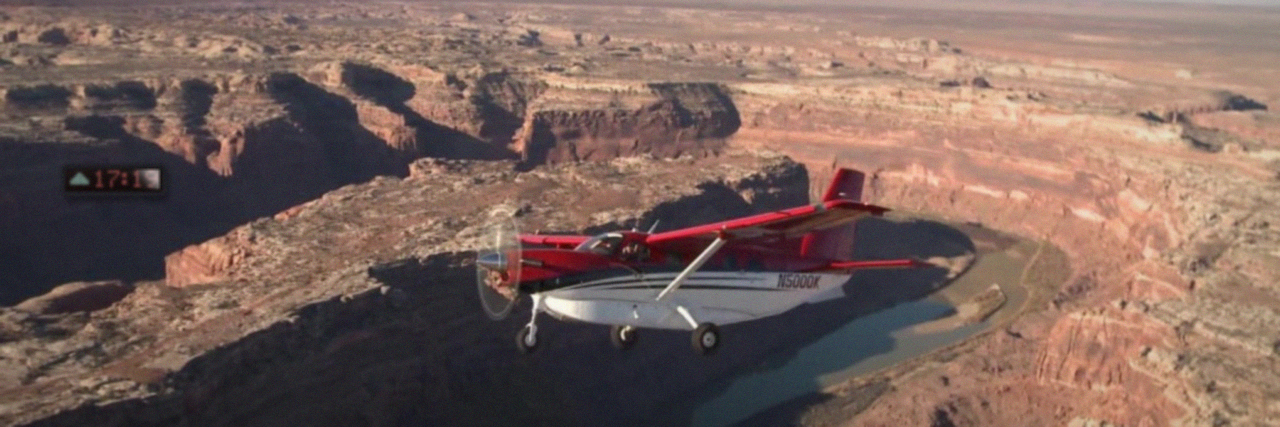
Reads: 17.19
